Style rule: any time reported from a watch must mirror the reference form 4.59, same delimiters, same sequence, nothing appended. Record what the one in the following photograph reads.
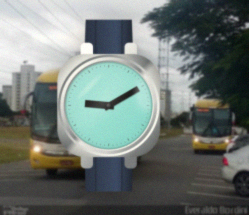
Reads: 9.10
